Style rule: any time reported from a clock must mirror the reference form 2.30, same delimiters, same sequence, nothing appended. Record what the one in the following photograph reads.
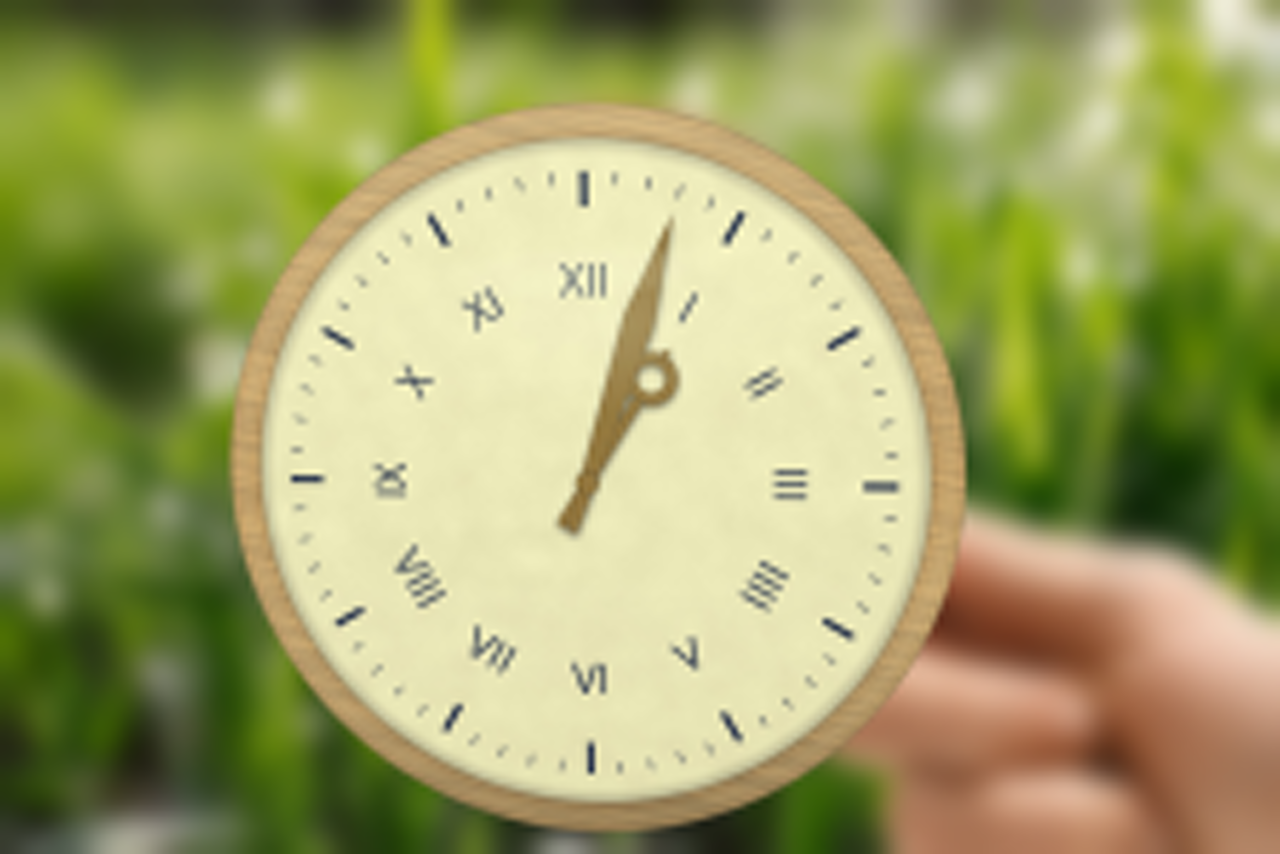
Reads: 1.03
